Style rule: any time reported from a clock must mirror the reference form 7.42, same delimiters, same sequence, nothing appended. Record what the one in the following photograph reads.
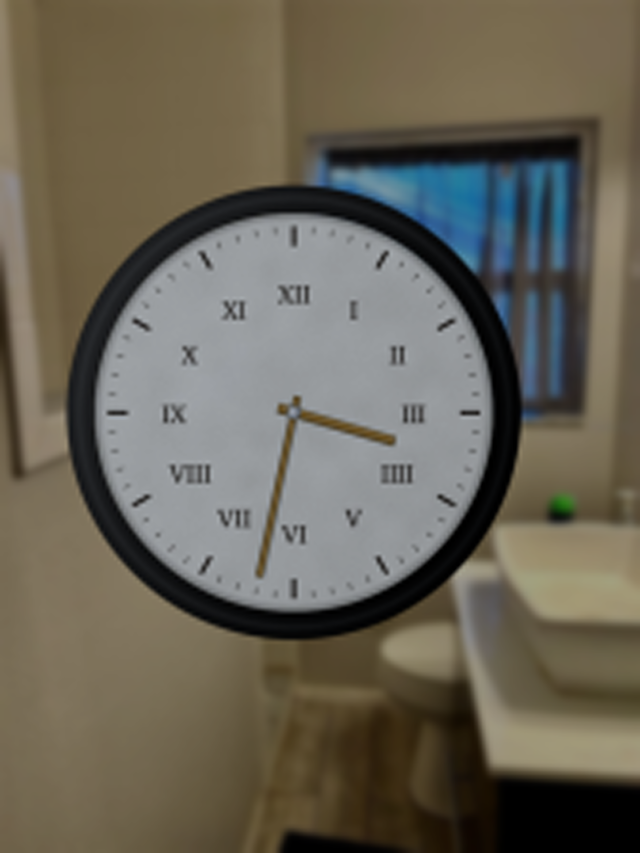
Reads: 3.32
